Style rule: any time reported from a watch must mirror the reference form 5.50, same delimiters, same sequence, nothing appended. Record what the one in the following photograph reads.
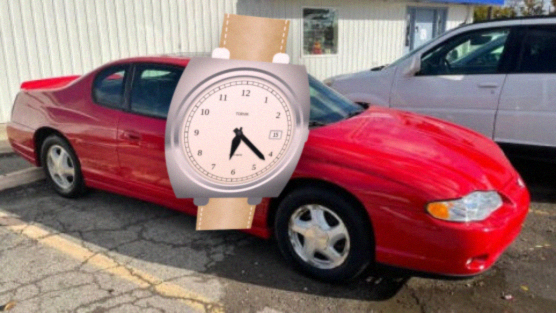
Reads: 6.22
